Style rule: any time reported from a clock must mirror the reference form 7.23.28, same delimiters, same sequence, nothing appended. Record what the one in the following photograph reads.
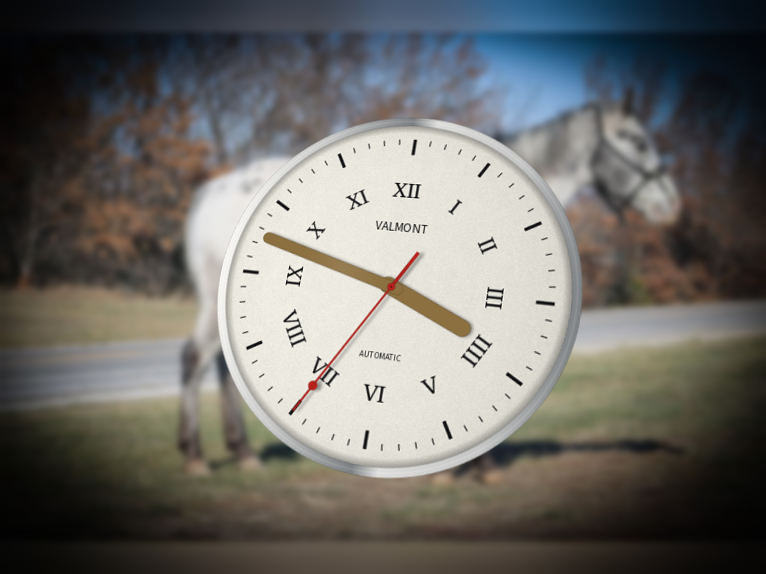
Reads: 3.47.35
